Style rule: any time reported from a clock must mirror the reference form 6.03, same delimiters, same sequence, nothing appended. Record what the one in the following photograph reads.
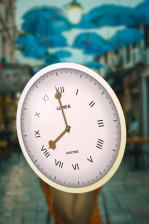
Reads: 7.59
